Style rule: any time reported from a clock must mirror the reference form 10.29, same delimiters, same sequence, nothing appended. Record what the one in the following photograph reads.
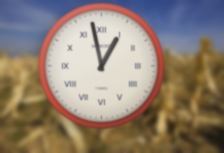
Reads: 12.58
